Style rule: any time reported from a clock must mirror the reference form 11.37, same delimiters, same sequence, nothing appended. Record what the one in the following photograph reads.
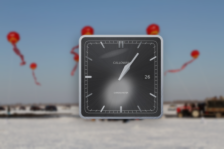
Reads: 1.06
